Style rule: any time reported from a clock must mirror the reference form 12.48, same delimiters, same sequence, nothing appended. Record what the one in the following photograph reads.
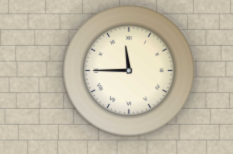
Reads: 11.45
